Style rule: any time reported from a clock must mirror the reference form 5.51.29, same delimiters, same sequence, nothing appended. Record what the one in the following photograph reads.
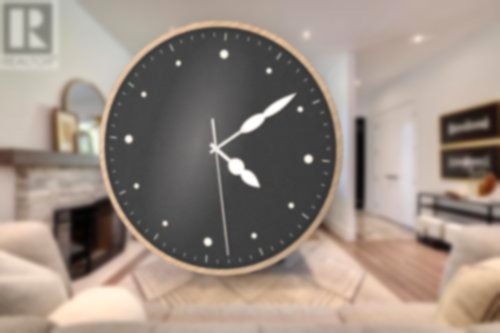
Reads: 4.08.28
